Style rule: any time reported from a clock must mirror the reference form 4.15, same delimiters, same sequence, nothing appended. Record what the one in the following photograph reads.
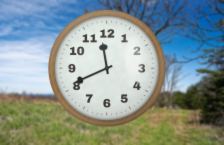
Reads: 11.41
